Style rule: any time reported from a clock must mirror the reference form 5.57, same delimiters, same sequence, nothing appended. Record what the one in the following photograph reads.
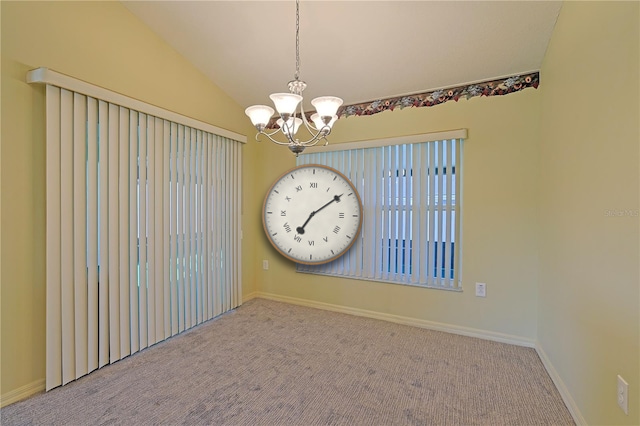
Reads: 7.09
